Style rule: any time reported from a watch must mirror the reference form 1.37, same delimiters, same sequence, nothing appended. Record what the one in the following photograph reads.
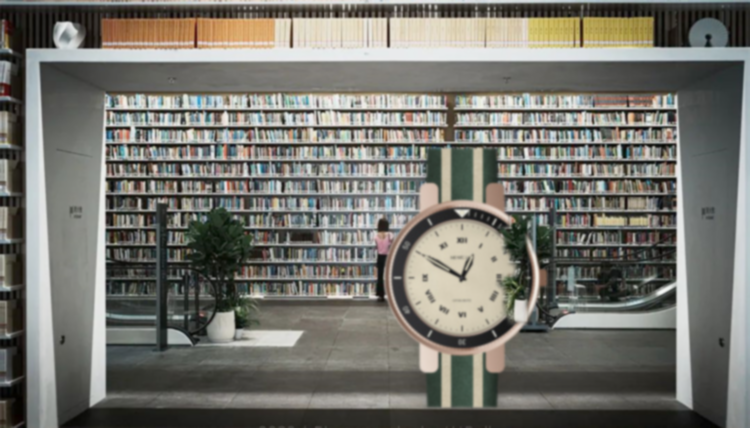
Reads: 12.50
